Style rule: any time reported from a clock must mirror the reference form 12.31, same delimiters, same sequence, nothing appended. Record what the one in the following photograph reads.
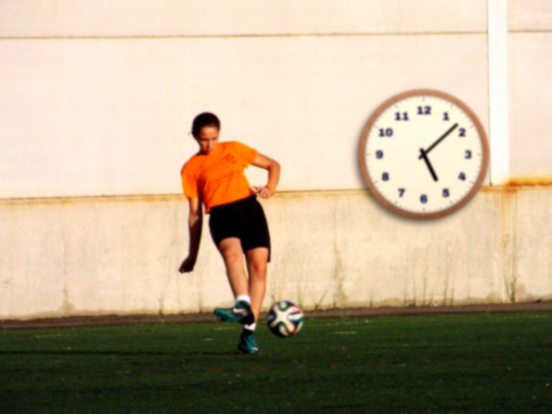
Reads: 5.08
